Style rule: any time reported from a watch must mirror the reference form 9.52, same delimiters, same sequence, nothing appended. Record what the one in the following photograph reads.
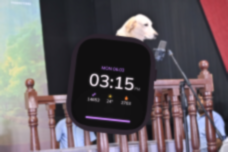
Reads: 3.15
